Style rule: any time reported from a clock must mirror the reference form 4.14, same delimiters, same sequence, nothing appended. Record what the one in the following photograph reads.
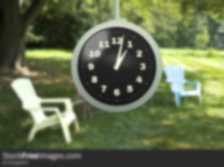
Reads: 1.02
